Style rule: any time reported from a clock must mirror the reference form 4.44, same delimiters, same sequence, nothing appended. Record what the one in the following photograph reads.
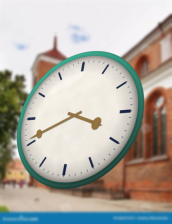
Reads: 3.41
